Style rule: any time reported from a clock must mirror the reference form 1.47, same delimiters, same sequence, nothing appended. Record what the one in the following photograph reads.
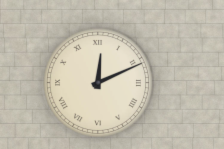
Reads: 12.11
